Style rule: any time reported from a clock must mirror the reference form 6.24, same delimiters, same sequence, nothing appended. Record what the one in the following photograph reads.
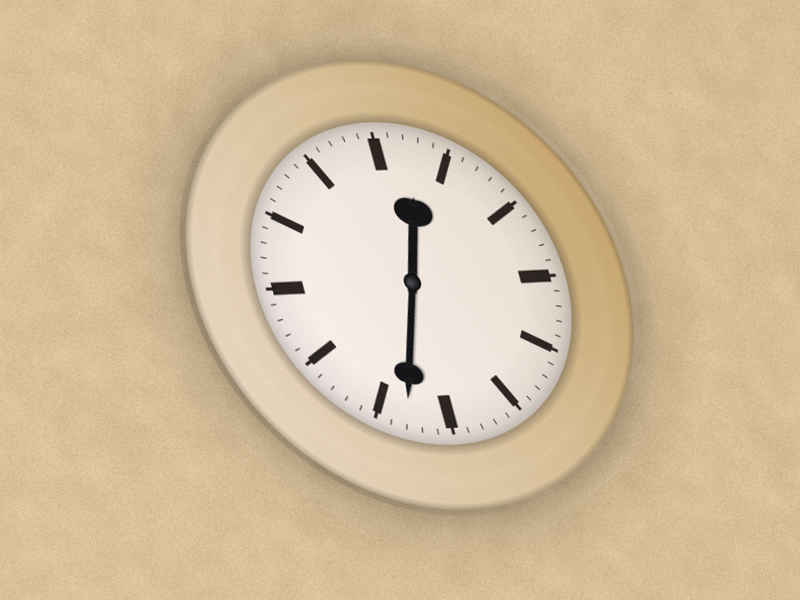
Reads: 12.33
